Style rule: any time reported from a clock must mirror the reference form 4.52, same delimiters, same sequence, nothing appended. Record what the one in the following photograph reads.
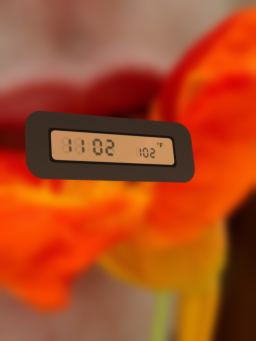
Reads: 11.02
